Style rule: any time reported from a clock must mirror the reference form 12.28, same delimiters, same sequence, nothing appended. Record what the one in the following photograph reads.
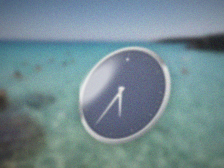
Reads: 5.35
